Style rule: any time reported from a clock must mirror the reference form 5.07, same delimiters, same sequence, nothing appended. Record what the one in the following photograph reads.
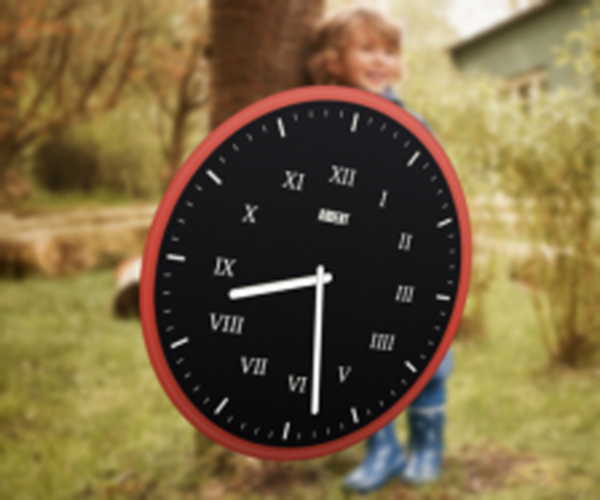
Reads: 8.28
